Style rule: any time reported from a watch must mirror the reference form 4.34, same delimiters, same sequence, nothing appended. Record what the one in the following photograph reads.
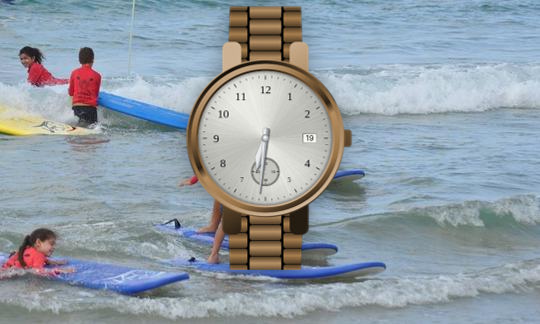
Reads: 6.31
